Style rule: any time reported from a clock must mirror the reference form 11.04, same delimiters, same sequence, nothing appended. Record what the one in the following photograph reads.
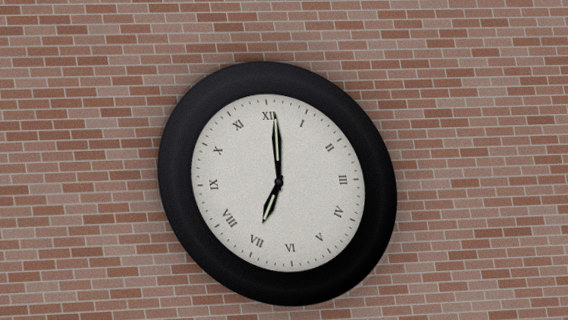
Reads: 7.01
